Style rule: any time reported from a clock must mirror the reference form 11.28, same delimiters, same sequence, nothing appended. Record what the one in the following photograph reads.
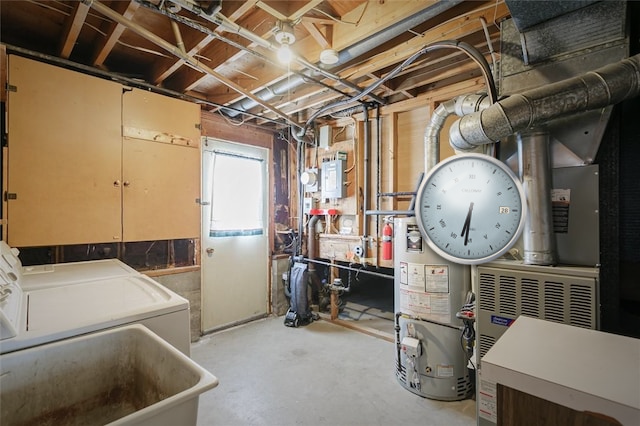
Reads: 6.31
